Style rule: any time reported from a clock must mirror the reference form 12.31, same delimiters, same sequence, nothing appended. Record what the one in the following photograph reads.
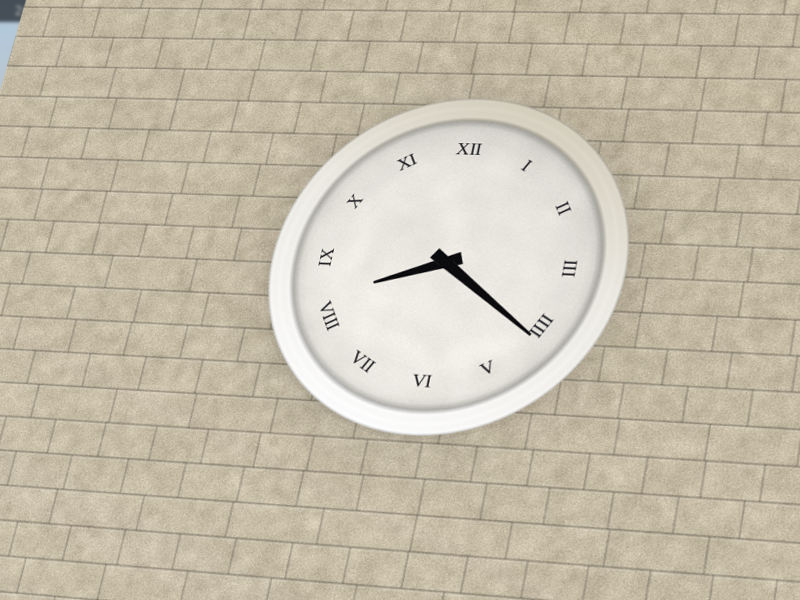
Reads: 8.21
